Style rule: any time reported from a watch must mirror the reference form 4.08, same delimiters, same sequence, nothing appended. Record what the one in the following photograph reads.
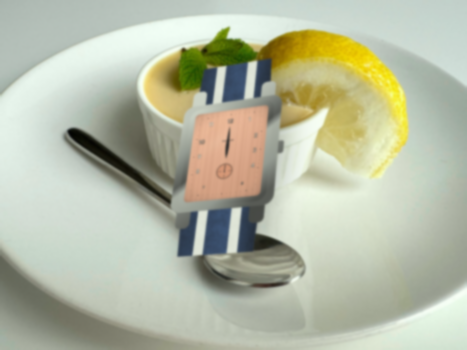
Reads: 12.00
